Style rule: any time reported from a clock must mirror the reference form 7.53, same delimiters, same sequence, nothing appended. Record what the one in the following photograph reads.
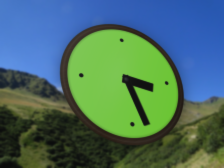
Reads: 3.27
